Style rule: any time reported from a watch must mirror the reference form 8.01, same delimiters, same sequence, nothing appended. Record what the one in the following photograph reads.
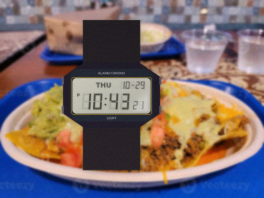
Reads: 10.43
